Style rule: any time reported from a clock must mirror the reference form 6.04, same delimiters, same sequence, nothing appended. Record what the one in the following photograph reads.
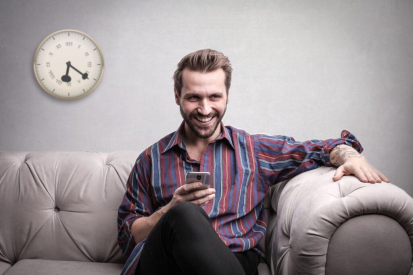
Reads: 6.21
